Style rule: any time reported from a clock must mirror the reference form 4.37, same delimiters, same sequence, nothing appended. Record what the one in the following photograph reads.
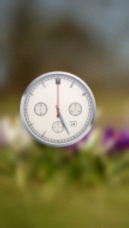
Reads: 5.26
